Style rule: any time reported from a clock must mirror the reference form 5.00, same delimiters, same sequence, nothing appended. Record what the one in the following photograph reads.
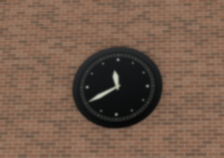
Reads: 11.40
